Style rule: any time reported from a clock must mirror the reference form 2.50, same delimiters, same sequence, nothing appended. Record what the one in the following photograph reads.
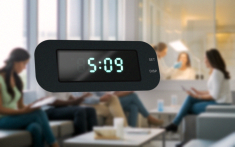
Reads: 5.09
